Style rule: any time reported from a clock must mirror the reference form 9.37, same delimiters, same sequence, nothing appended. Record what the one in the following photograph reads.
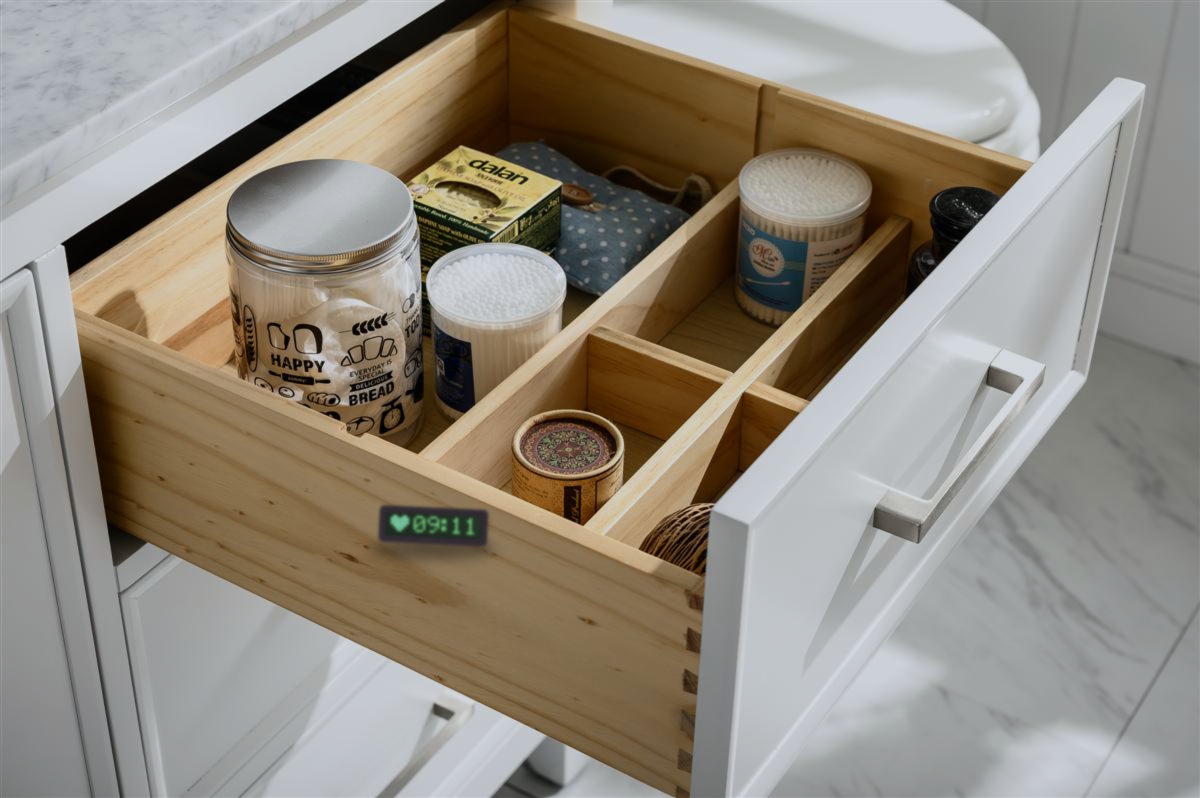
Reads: 9.11
